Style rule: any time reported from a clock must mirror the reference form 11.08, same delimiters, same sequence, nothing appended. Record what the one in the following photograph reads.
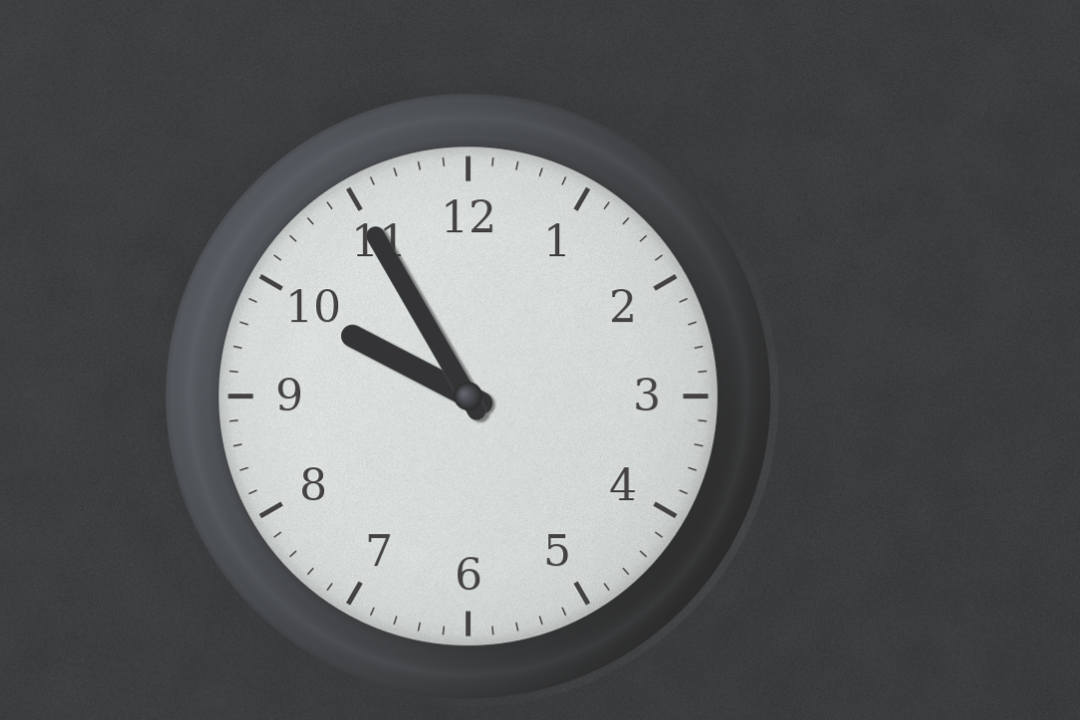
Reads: 9.55
